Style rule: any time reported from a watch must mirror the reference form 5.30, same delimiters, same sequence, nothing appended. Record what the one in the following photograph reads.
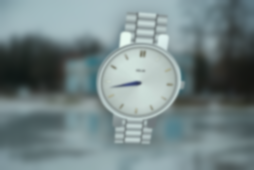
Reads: 8.43
